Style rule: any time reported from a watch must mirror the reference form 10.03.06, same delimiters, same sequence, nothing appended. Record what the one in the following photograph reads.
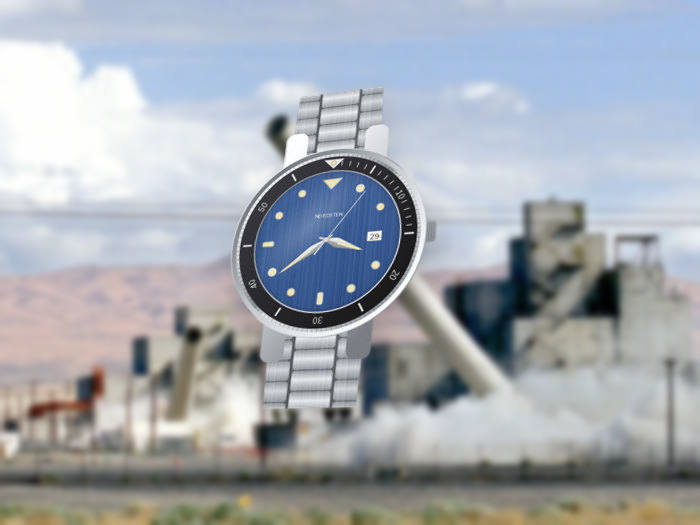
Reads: 3.39.06
